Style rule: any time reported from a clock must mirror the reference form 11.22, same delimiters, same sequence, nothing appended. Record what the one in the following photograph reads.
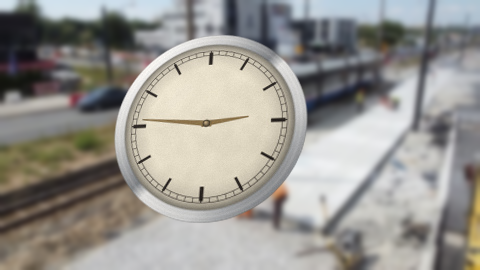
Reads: 2.46
